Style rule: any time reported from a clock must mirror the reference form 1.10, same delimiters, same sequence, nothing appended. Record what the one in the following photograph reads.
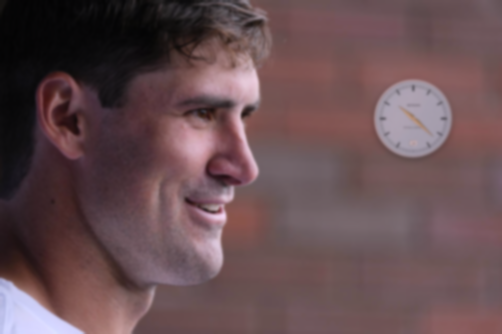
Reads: 10.22
